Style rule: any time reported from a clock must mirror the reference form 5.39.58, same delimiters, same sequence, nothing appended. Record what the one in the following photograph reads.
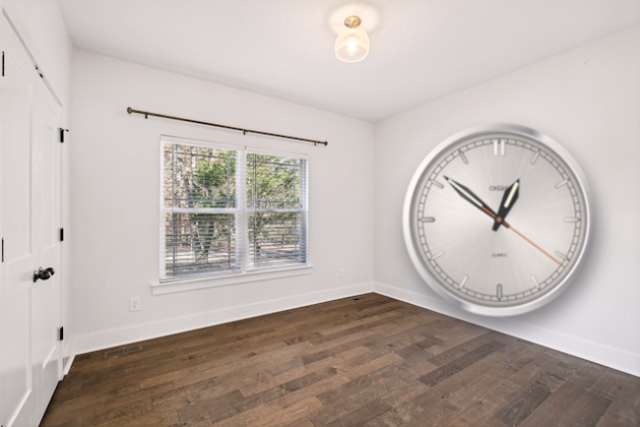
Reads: 12.51.21
